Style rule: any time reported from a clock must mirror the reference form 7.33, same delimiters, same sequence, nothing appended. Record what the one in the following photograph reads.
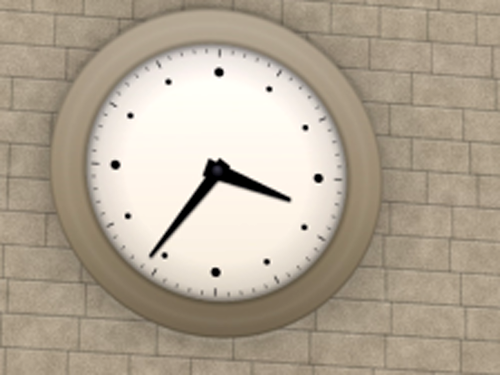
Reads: 3.36
